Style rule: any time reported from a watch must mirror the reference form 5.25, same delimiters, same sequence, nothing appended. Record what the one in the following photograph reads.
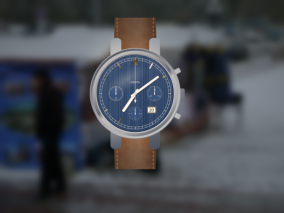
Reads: 7.09
